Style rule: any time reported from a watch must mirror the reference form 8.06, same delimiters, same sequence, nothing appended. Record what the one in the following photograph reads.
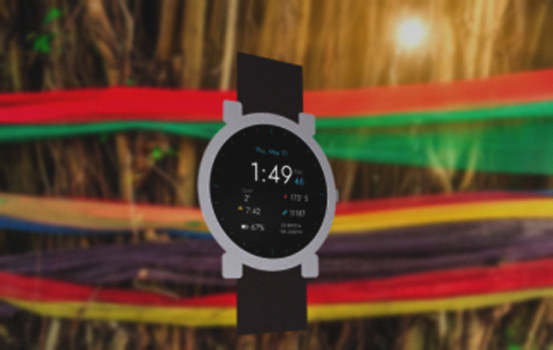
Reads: 1.49
